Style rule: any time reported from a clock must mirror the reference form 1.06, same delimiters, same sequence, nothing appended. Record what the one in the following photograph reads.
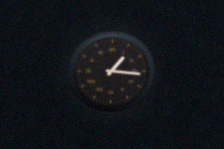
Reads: 1.16
